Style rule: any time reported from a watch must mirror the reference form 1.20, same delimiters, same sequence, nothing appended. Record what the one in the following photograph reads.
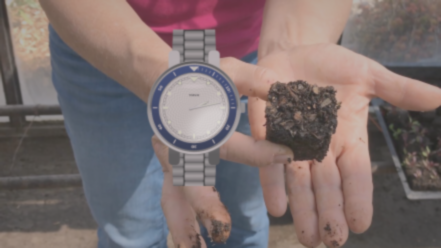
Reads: 2.13
